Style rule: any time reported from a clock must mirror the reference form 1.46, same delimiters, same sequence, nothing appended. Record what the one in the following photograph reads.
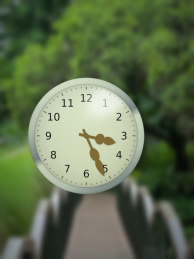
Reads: 3.26
